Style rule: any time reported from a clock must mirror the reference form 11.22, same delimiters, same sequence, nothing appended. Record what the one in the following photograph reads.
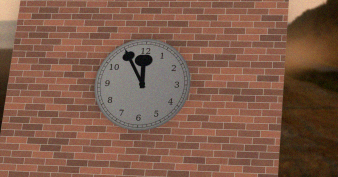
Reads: 11.55
